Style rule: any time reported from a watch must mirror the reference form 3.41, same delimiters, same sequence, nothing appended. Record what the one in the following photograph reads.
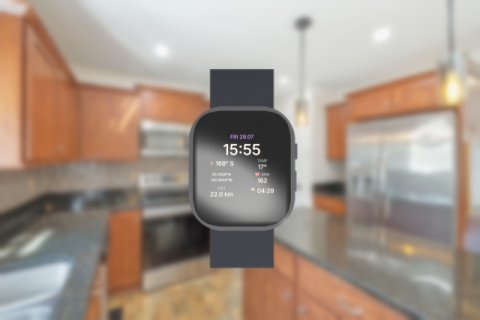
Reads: 15.55
